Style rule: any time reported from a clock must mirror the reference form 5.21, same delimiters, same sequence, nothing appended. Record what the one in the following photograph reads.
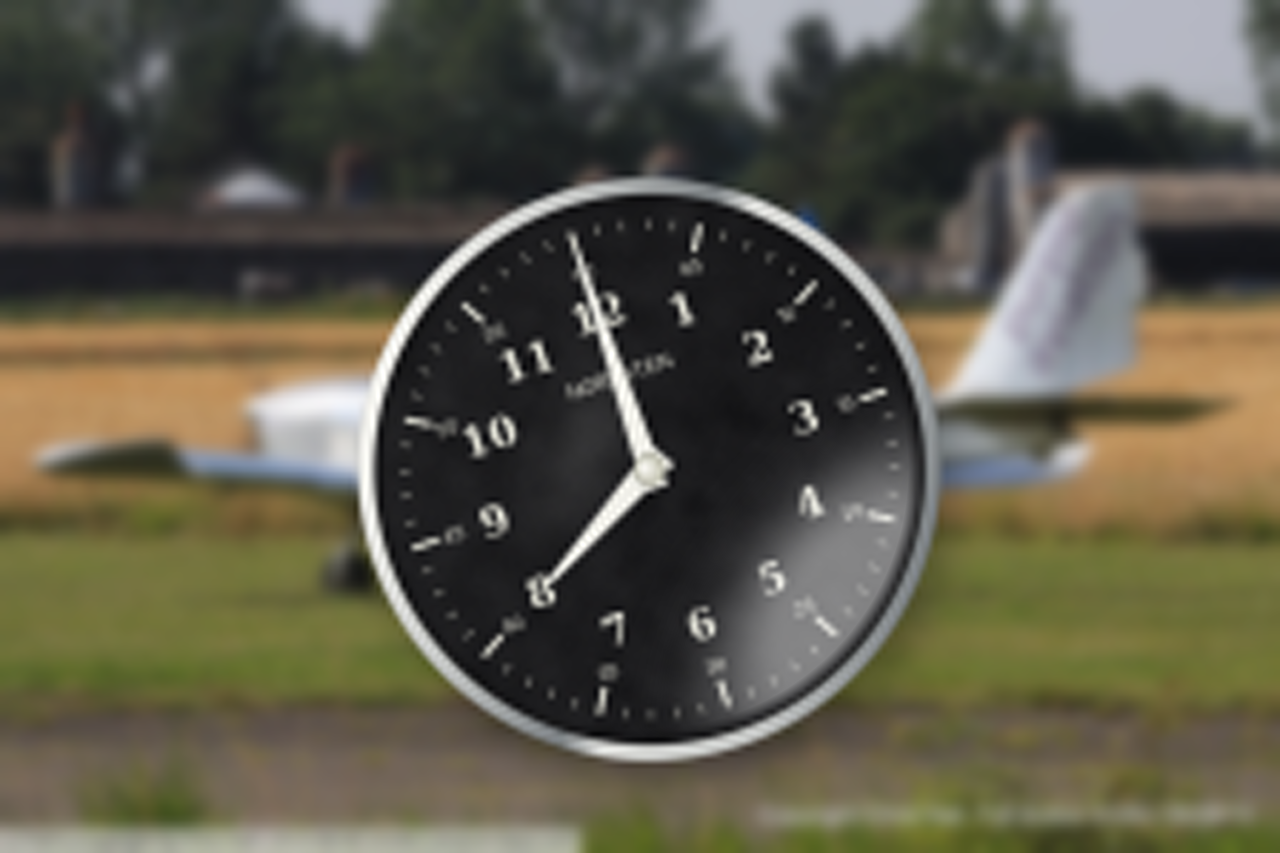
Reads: 8.00
